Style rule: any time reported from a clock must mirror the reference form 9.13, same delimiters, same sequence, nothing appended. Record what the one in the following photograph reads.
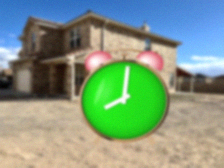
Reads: 8.01
